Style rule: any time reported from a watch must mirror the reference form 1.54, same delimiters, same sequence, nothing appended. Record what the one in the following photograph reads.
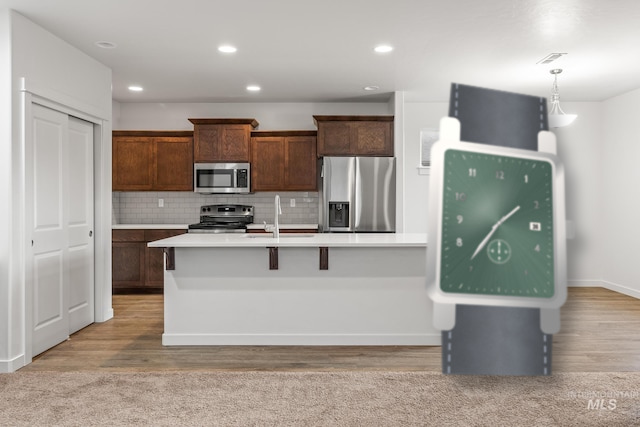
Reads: 1.36
